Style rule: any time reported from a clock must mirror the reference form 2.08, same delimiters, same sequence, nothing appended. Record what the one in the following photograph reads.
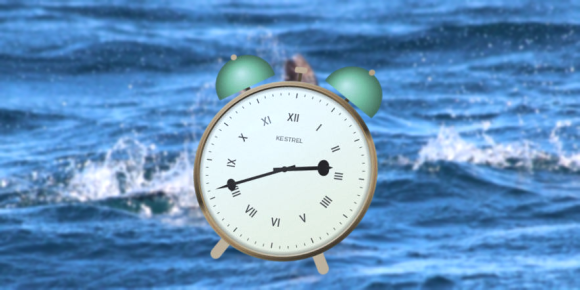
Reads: 2.41
